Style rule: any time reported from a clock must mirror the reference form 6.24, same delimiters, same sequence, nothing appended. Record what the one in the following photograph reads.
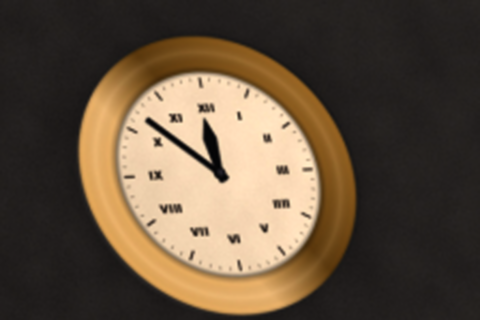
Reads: 11.52
